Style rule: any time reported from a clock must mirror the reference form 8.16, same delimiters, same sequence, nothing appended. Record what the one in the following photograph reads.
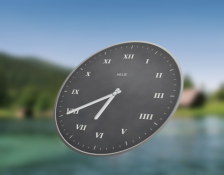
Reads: 6.40
